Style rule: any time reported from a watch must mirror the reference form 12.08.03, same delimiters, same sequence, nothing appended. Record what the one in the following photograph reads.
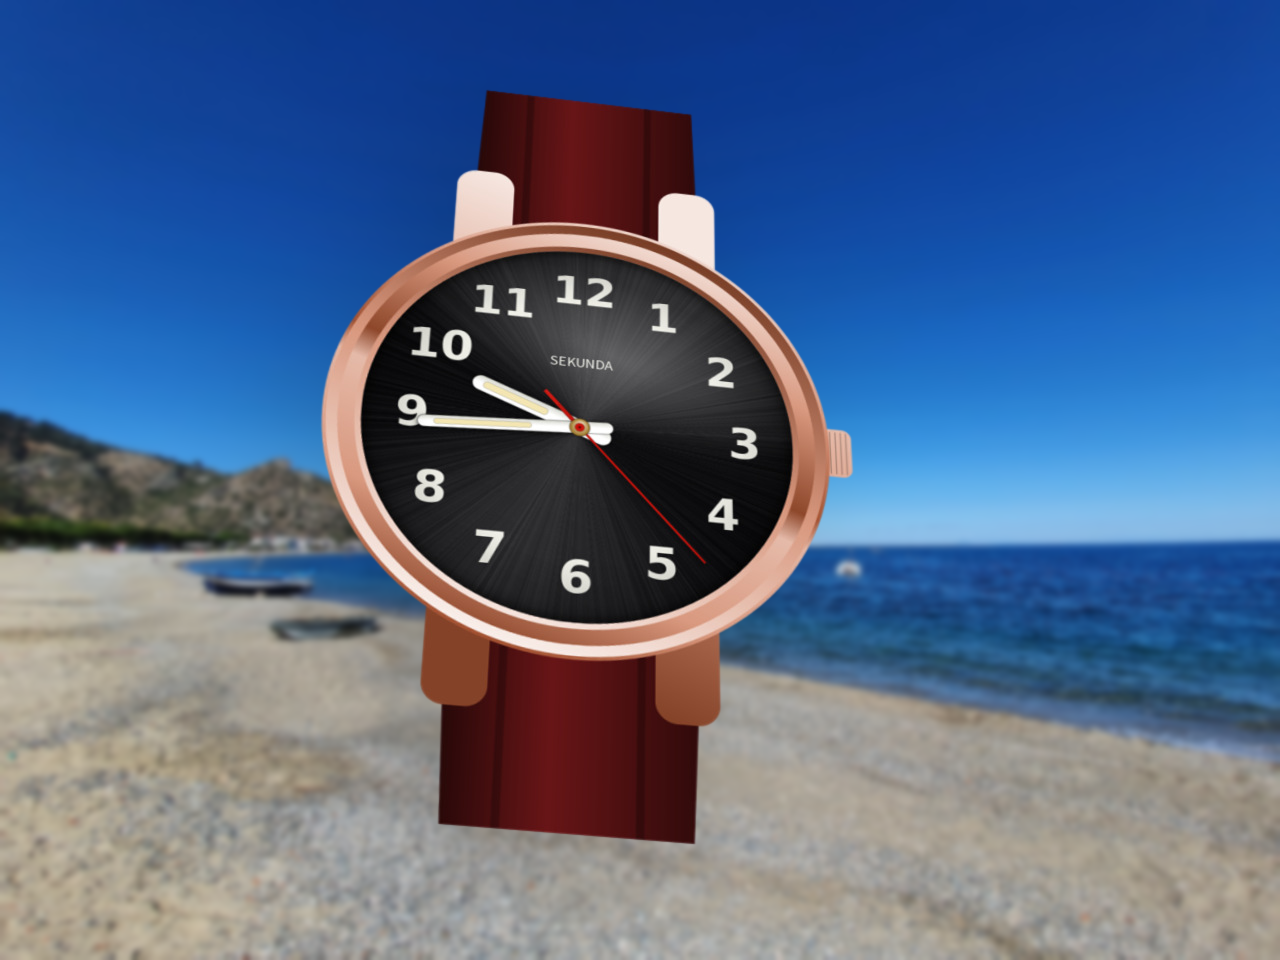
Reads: 9.44.23
